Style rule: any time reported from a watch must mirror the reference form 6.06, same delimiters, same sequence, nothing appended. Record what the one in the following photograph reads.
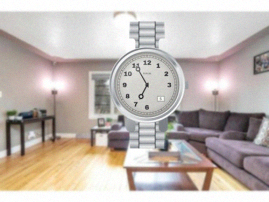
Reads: 6.55
